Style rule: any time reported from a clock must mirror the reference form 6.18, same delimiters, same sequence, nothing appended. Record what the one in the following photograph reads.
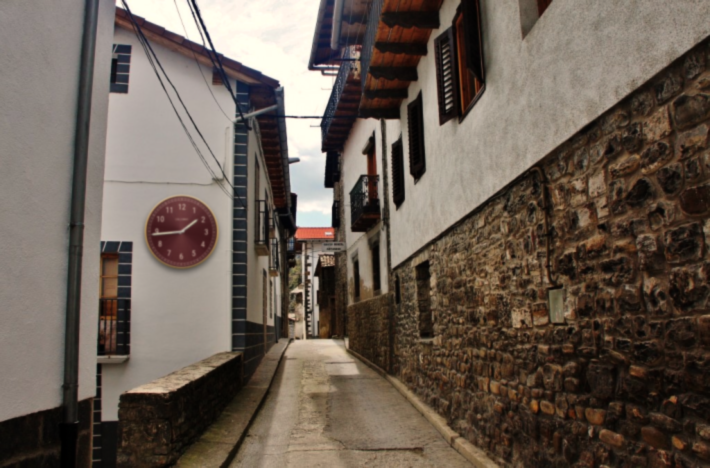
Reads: 1.44
